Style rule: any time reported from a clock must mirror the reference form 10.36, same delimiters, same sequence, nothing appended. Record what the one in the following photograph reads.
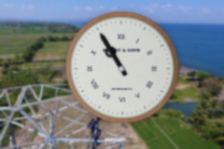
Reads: 10.55
